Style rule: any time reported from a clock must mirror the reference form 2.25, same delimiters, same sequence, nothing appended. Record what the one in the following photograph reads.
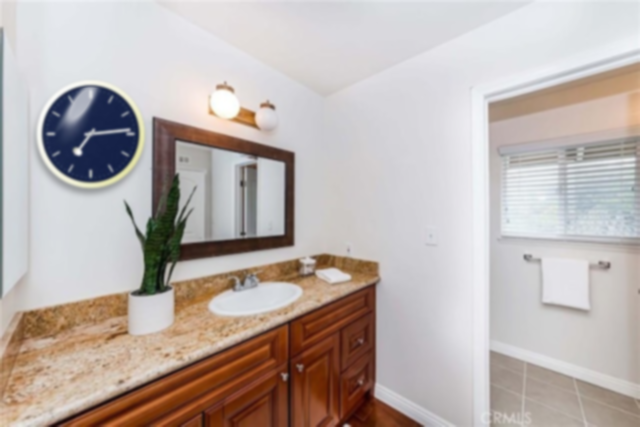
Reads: 7.14
